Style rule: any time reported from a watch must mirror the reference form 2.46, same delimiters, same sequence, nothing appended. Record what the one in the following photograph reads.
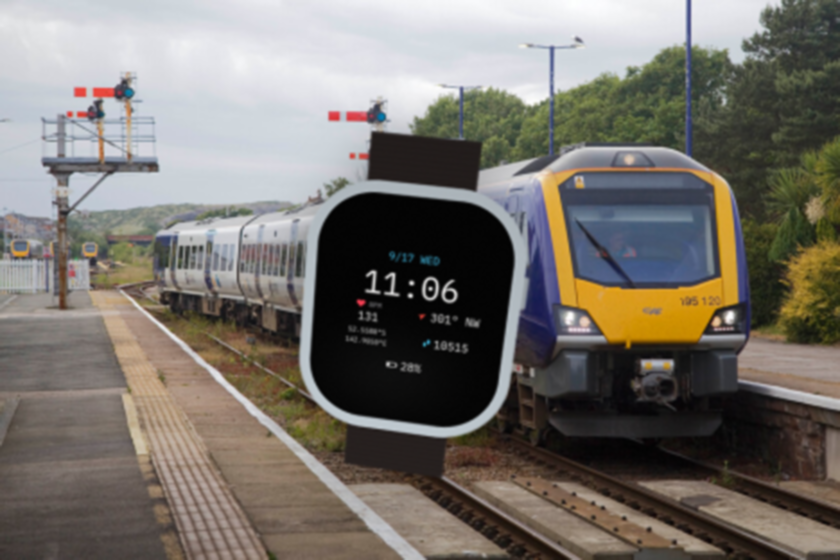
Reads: 11.06
